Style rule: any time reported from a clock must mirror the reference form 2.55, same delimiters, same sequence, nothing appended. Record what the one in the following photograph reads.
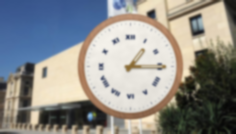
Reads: 1.15
